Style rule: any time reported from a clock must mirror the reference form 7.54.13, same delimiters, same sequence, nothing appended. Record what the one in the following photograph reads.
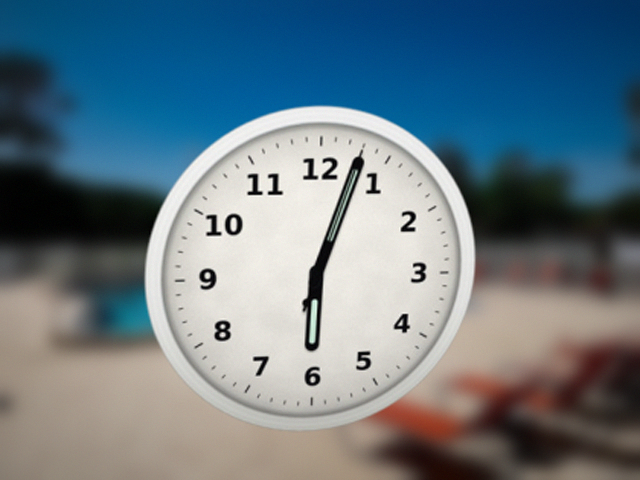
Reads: 6.03.03
